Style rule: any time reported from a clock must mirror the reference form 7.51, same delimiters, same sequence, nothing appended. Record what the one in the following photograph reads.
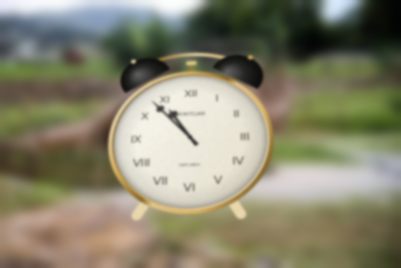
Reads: 10.53
